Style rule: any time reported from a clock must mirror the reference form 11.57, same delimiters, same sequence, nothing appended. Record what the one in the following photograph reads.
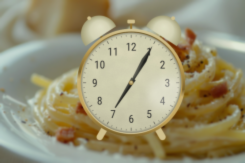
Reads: 7.05
